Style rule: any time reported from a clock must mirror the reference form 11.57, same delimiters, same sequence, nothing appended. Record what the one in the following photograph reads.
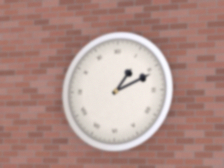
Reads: 1.11
